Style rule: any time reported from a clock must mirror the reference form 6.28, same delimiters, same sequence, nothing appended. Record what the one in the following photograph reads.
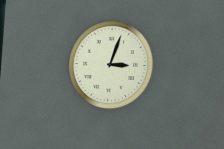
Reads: 3.03
